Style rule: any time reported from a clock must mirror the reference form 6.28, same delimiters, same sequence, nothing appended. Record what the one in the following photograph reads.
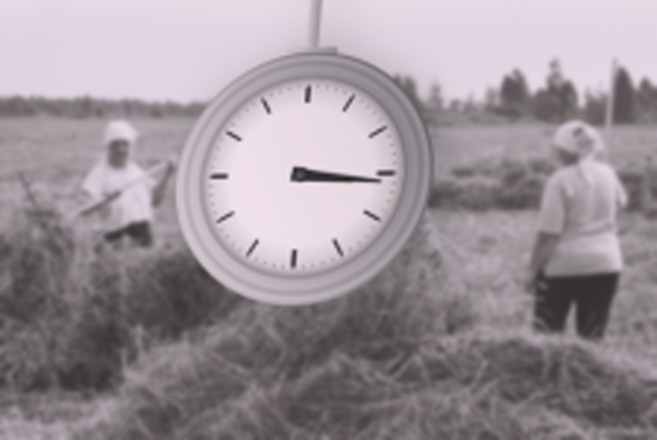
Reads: 3.16
